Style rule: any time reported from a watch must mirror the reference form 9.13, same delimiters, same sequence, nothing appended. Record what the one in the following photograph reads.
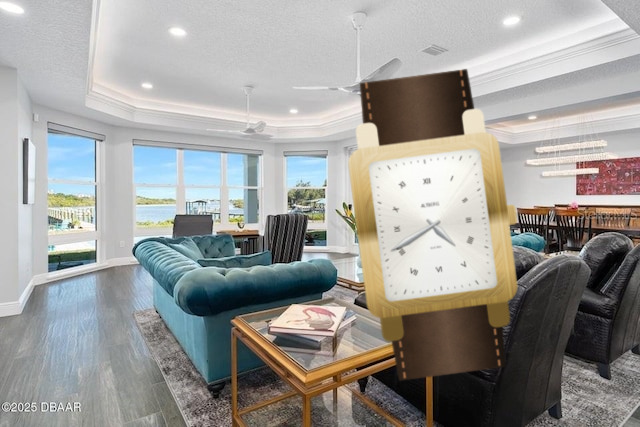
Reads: 4.41
